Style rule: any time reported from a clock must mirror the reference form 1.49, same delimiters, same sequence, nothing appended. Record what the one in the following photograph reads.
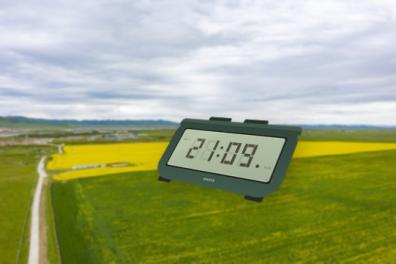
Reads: 21.09
